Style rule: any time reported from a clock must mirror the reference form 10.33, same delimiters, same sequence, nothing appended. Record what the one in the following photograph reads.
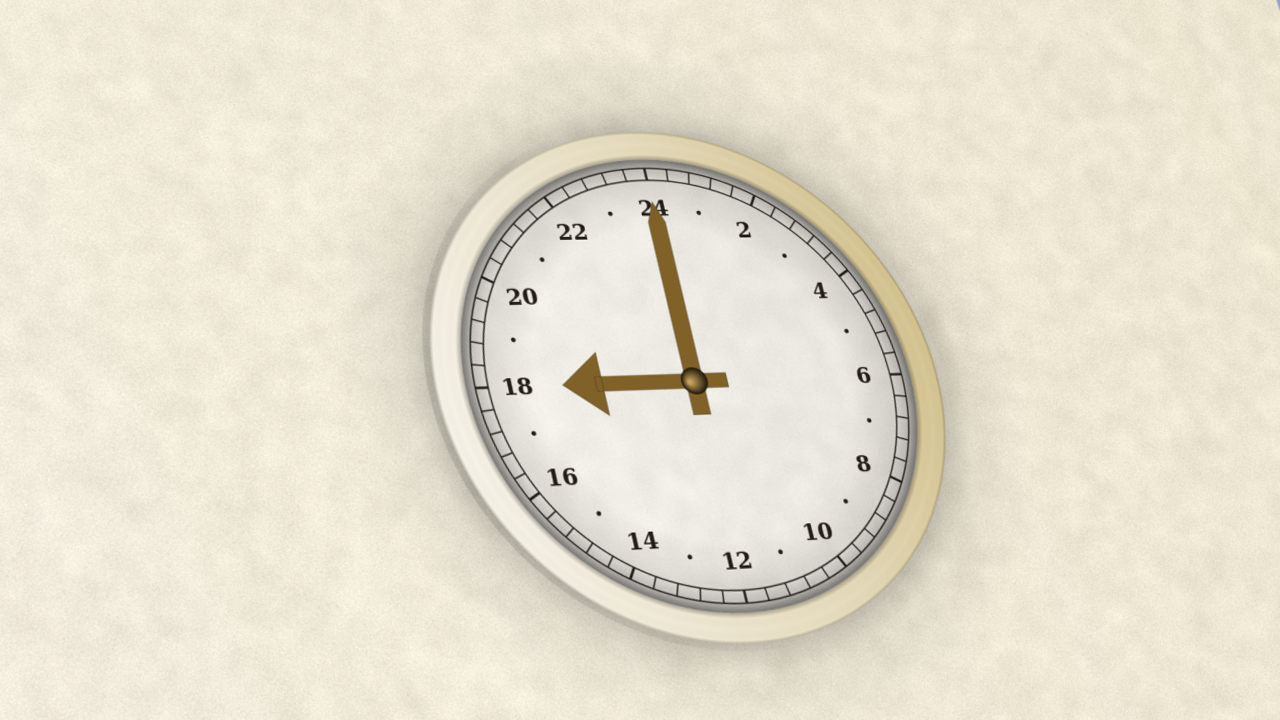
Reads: 18.00
